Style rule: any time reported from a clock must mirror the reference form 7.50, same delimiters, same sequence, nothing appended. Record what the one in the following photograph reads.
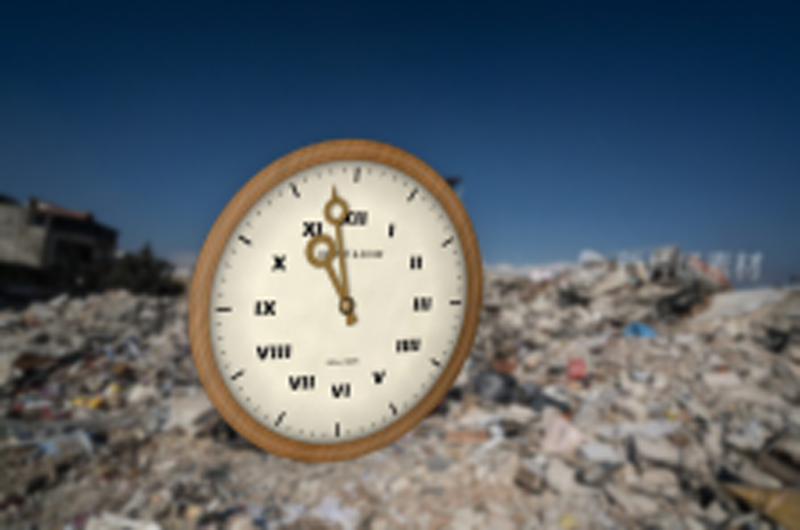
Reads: 10.58
